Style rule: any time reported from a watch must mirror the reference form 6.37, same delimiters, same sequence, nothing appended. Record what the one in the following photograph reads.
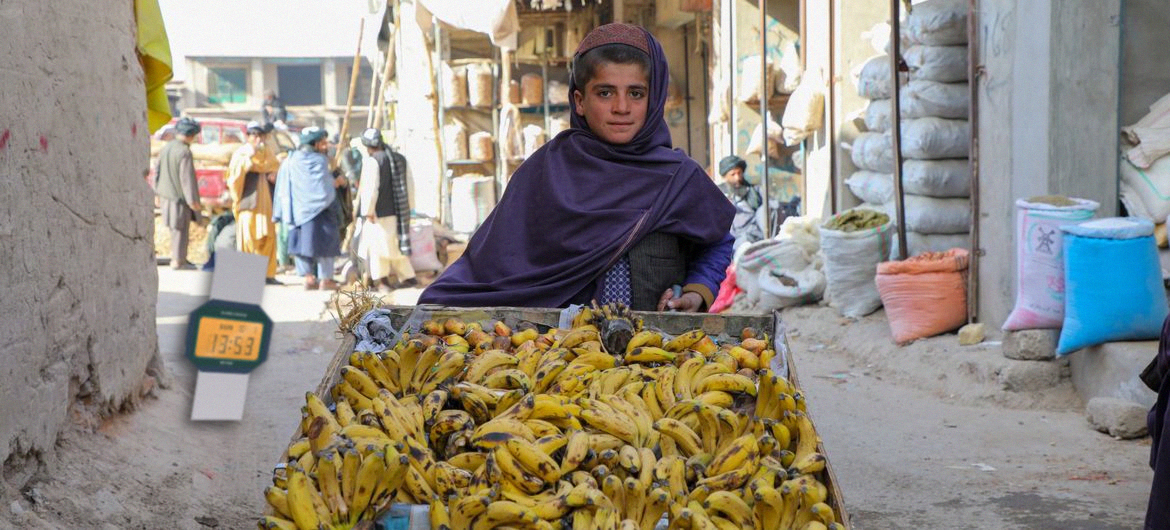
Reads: 13.53
